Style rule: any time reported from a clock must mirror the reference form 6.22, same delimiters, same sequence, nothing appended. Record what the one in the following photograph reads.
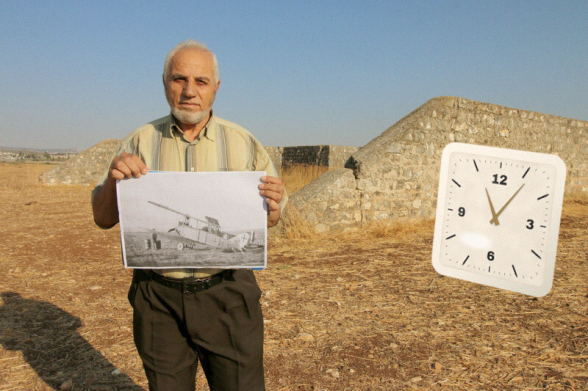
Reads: 11.06
